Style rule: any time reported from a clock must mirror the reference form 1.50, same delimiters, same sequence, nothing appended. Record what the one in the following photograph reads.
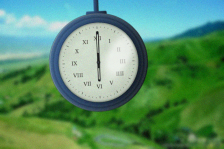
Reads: 6.00
